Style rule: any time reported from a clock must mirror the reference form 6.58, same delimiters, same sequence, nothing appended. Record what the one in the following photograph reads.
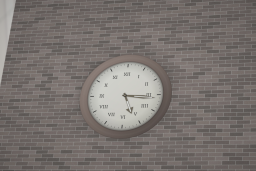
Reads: 5.16
